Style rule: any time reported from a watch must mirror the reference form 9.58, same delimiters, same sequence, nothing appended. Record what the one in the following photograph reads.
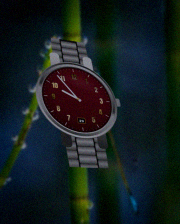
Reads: 9.54
